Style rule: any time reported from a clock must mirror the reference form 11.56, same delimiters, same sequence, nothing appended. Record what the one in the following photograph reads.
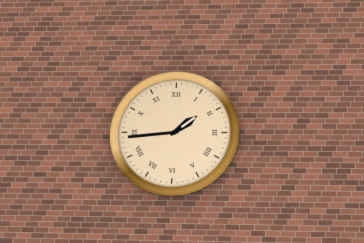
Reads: 1.44
